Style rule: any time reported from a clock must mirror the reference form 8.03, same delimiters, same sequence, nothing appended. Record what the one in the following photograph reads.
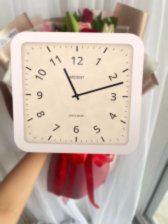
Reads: 11.12
